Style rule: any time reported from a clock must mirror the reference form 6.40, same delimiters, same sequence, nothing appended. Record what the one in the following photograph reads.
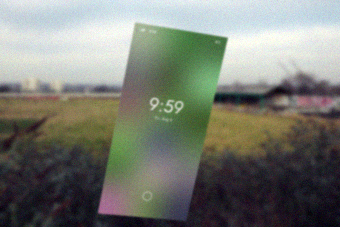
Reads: 9.59
